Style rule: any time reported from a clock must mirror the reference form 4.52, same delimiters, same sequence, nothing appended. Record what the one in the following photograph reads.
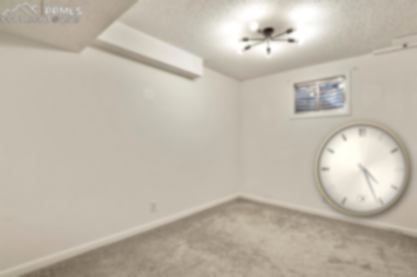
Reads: 4.26
